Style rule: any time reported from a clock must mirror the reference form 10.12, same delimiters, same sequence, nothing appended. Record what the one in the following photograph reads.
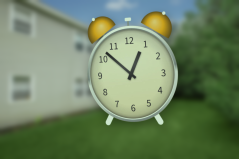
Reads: 12.52
